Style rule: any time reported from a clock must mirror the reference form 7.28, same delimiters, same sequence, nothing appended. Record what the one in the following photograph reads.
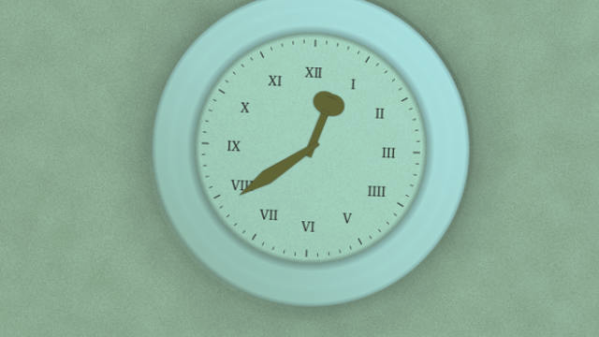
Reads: 12.39
